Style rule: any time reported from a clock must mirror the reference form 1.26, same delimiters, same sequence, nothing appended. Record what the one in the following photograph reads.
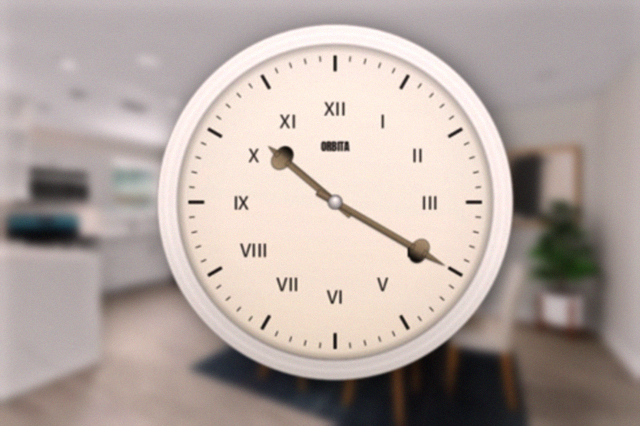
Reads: 10.20
